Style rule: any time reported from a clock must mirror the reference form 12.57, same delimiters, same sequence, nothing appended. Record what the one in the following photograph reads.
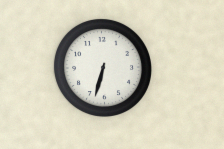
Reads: 6.33
